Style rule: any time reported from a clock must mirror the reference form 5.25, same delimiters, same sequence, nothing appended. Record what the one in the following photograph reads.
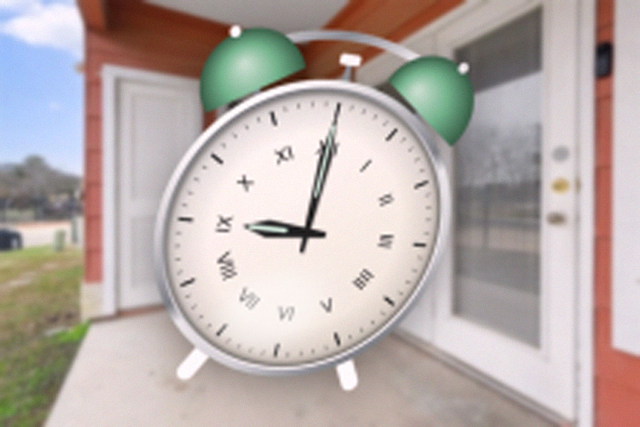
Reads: 9.00
